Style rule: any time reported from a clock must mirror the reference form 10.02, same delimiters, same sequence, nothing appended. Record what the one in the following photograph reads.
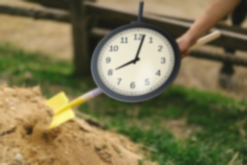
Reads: 8.02
